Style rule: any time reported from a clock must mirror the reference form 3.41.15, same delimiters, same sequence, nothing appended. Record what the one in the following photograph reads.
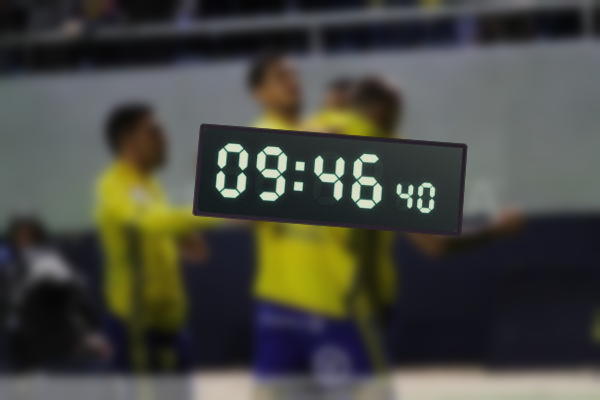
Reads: 9.46.40
